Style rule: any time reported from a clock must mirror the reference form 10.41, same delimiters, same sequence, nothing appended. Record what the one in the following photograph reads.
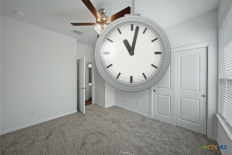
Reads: 11.02
